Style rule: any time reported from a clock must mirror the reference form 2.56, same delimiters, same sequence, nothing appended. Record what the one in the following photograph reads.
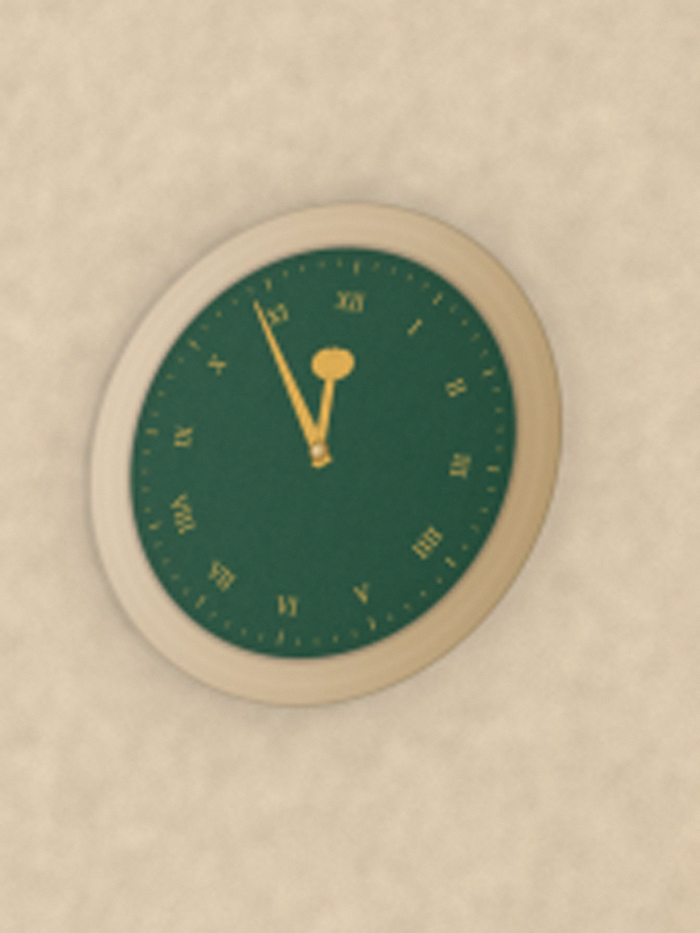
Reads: 11.54
